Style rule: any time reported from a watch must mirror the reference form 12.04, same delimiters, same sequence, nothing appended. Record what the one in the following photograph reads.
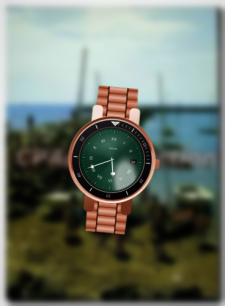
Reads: 5.41
